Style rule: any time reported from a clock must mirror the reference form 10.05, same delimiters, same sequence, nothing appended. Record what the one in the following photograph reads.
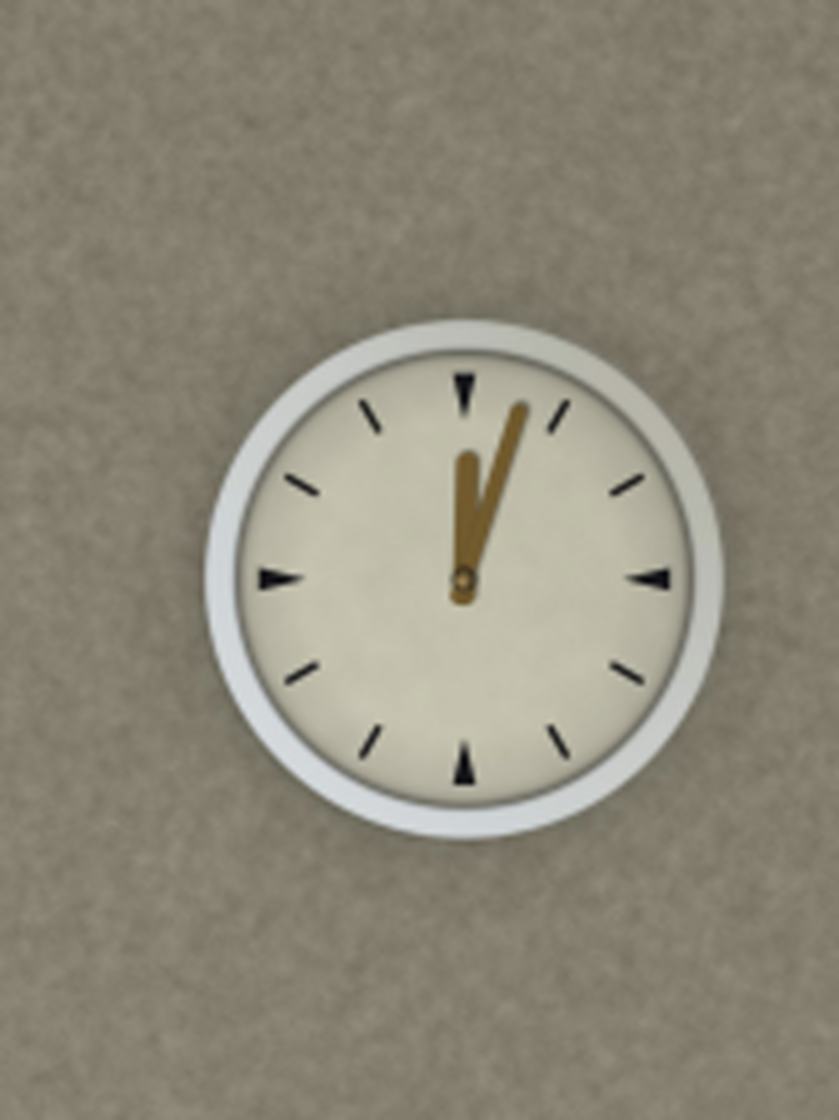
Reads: 12.03
